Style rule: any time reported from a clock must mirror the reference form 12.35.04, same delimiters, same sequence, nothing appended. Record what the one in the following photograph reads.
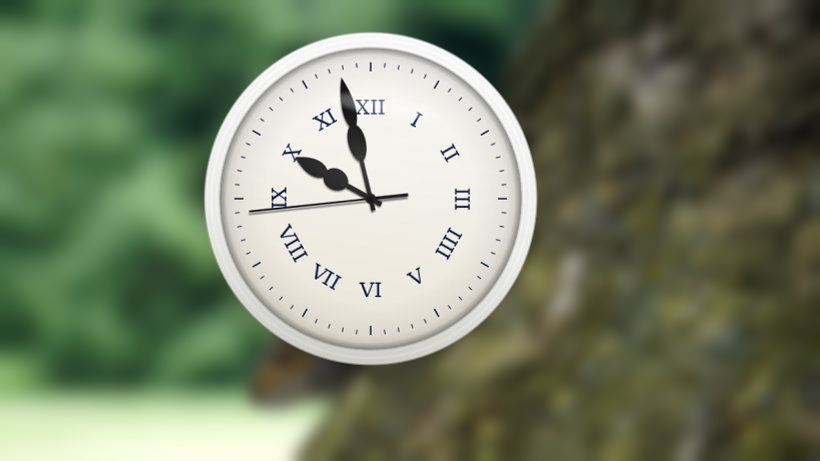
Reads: 9.57.44
